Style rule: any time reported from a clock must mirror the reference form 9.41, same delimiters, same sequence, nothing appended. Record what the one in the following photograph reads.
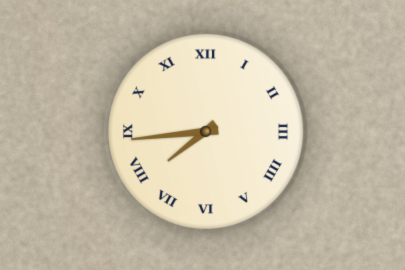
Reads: 7.44
